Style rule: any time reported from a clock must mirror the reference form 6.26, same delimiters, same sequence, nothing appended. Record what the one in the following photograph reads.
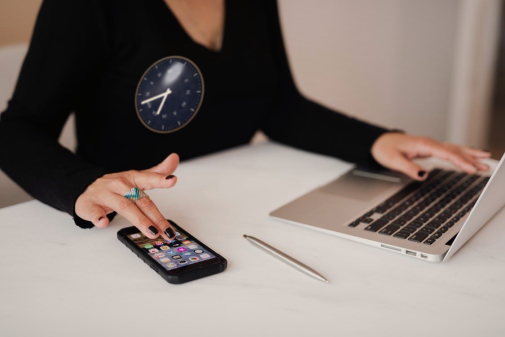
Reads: 6.42
